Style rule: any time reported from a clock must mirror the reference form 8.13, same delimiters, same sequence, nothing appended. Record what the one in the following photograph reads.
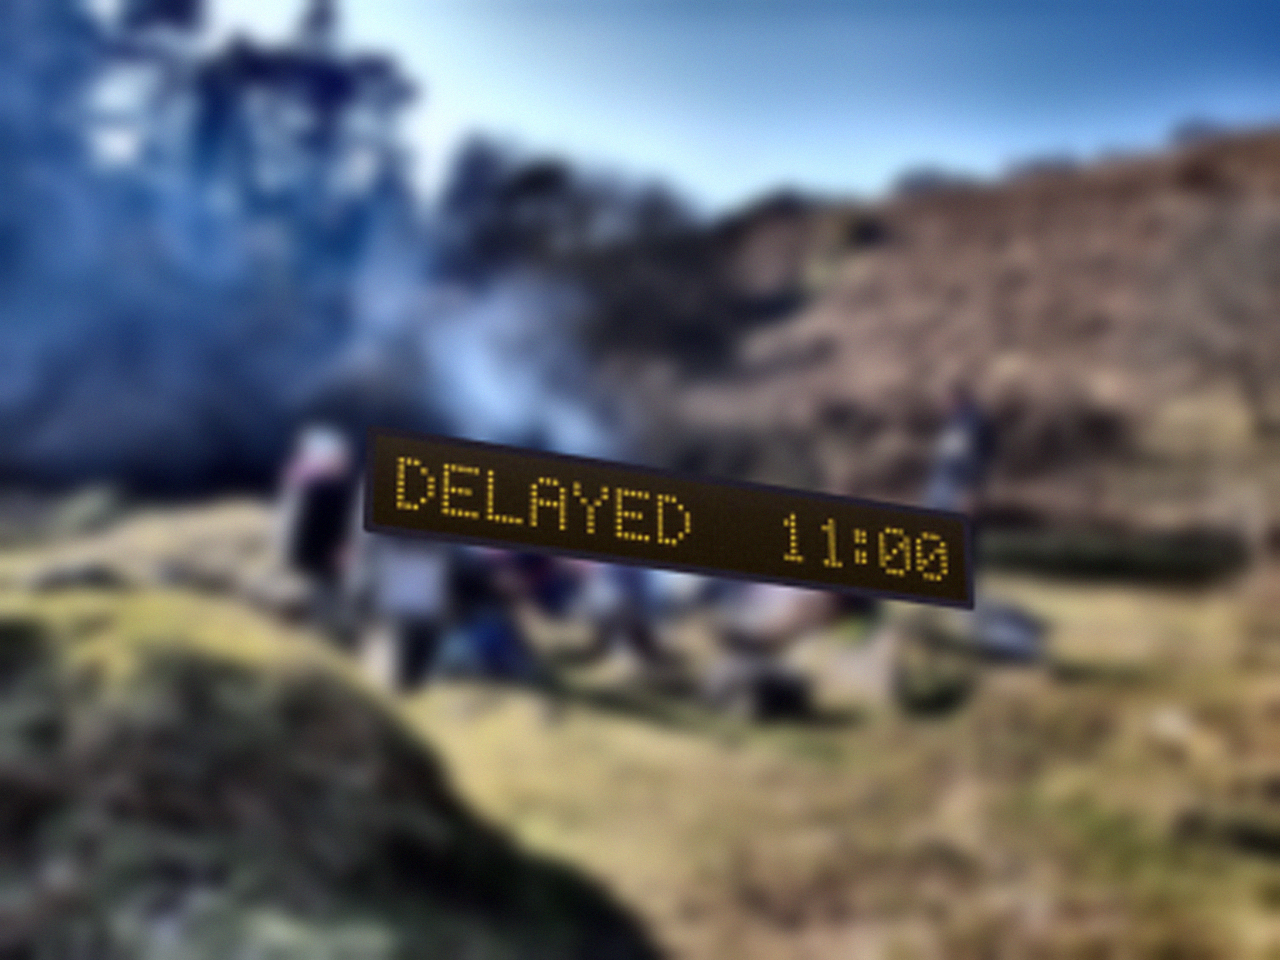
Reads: 11.00
